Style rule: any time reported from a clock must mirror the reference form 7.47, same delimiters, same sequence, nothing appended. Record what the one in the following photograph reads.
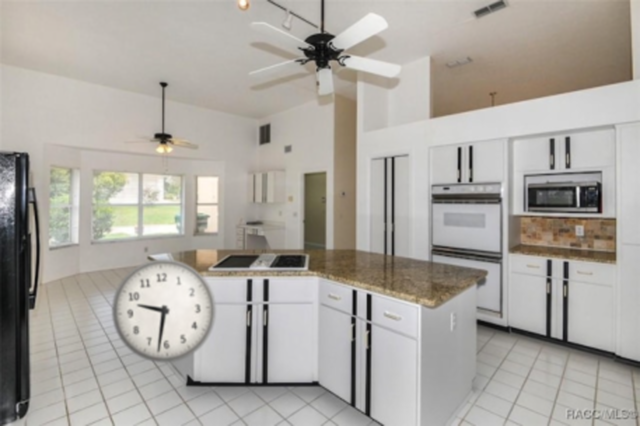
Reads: 9.32
